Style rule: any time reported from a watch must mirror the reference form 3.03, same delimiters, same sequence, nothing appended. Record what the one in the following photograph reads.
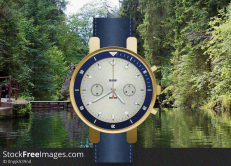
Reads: 4.40
